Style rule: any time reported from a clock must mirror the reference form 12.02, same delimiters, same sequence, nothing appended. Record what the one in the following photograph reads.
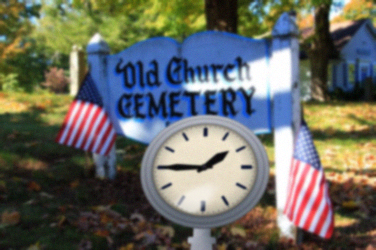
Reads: 1.45
